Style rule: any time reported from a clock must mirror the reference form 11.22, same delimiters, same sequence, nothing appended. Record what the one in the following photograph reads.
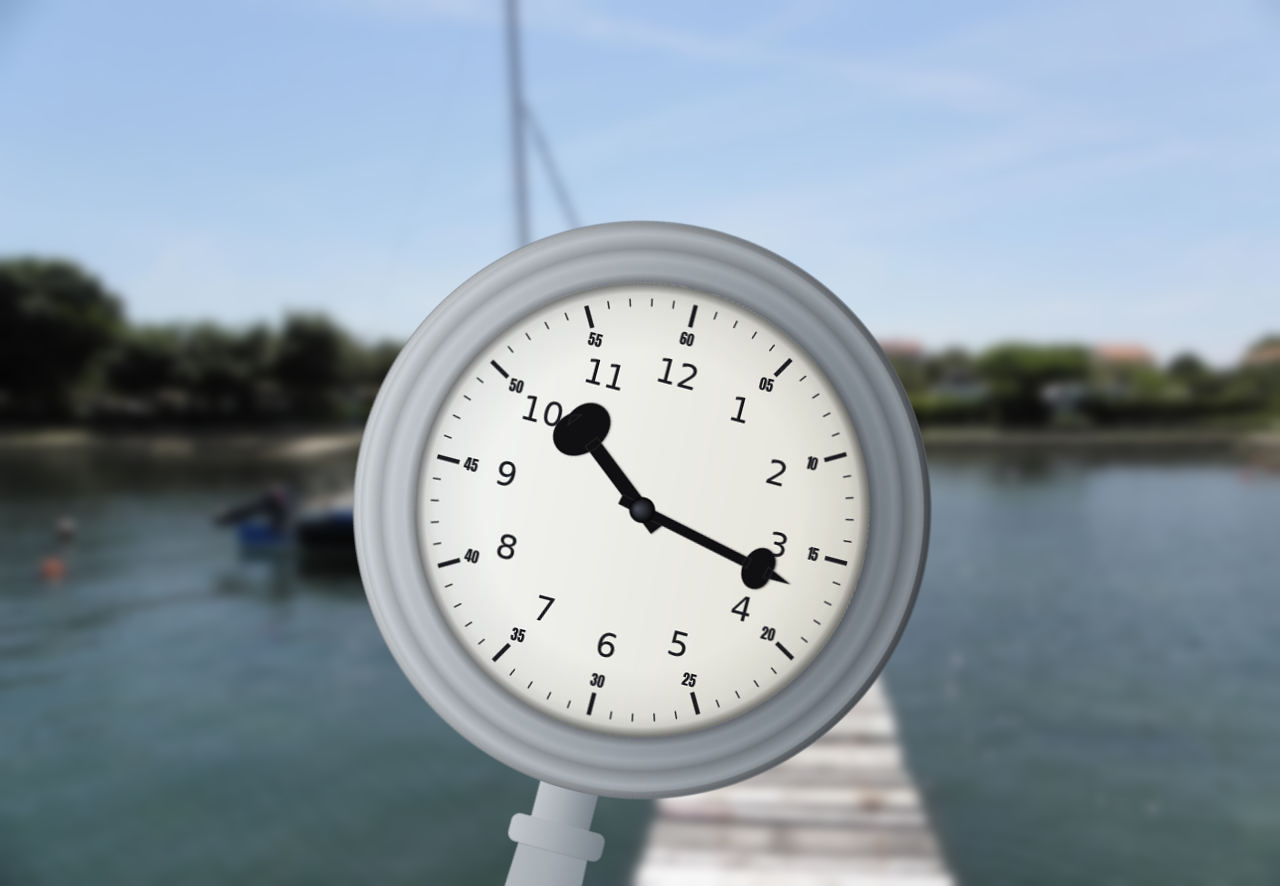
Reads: 10.17
